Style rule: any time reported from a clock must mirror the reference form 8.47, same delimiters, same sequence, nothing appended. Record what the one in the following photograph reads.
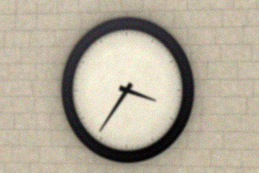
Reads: 3.36
